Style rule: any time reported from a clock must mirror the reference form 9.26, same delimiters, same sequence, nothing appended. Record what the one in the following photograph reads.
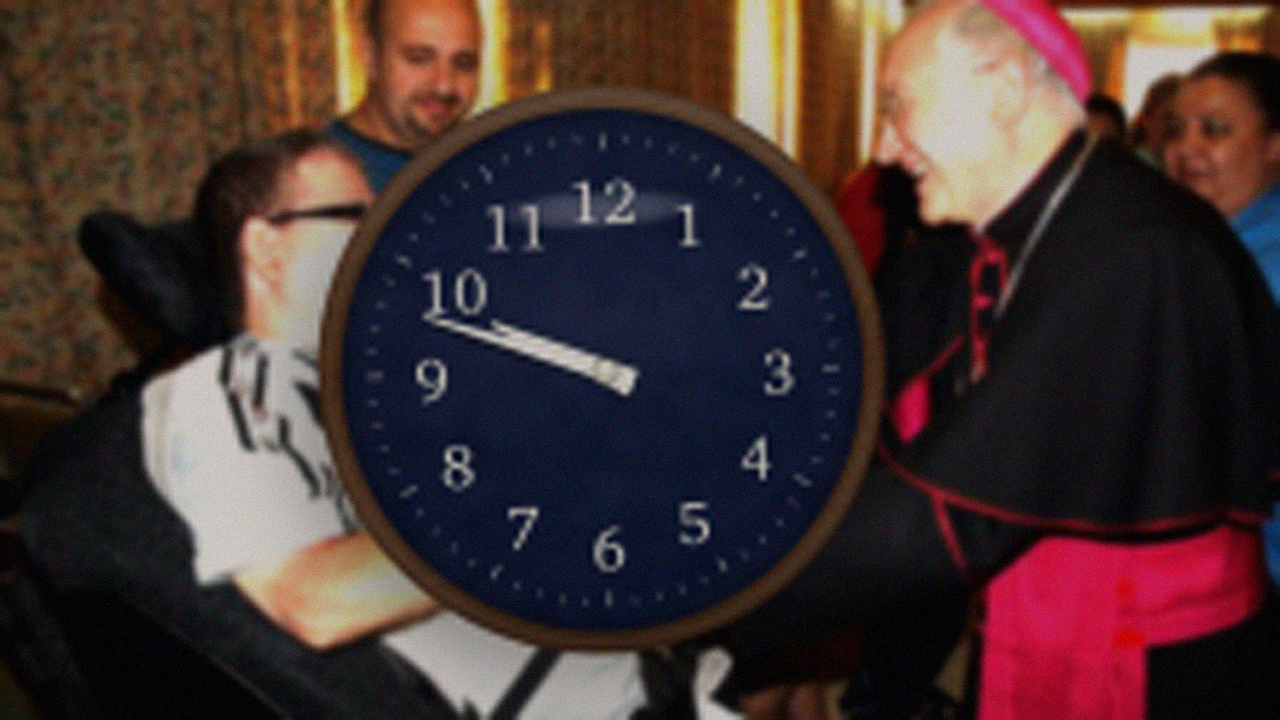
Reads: 9.48
